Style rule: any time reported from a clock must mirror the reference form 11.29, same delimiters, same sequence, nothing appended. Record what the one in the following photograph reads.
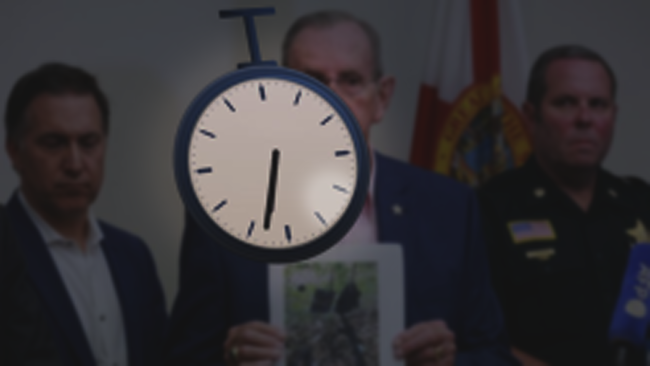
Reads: 6.33
